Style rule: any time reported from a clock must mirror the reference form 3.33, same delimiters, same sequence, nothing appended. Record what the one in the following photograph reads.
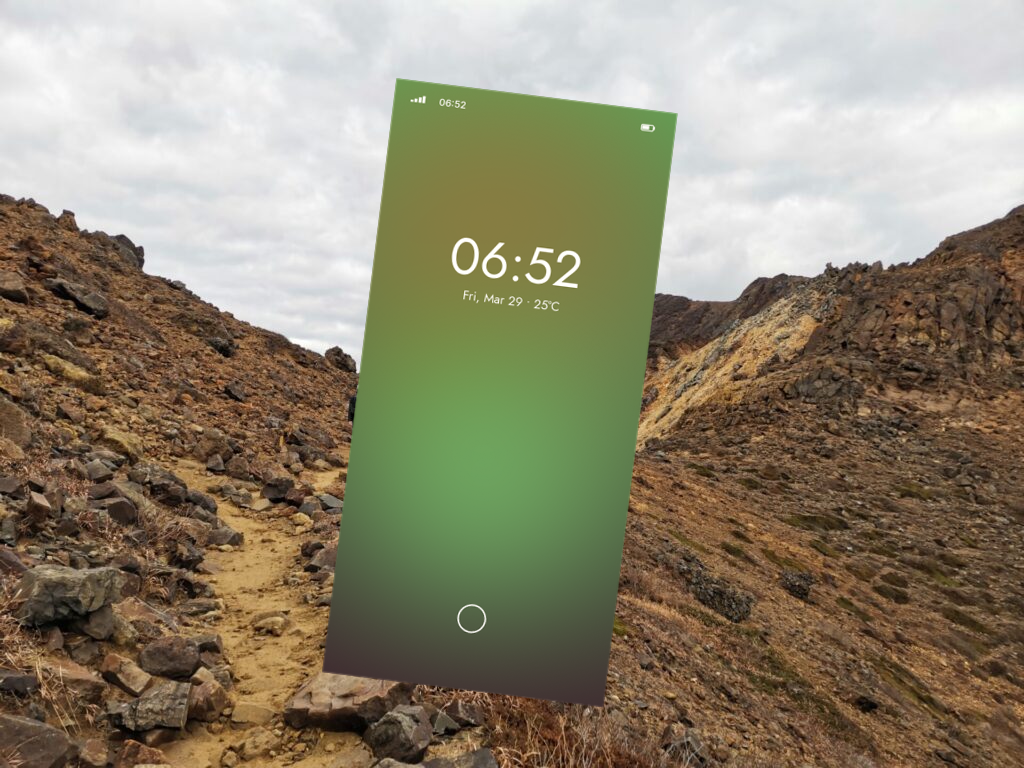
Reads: 6.52
